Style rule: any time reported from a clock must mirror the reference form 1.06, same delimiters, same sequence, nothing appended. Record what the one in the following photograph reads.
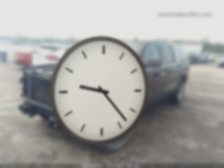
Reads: 9.23
